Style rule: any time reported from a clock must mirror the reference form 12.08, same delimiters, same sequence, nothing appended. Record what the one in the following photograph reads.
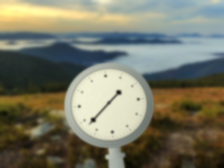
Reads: 1.38
